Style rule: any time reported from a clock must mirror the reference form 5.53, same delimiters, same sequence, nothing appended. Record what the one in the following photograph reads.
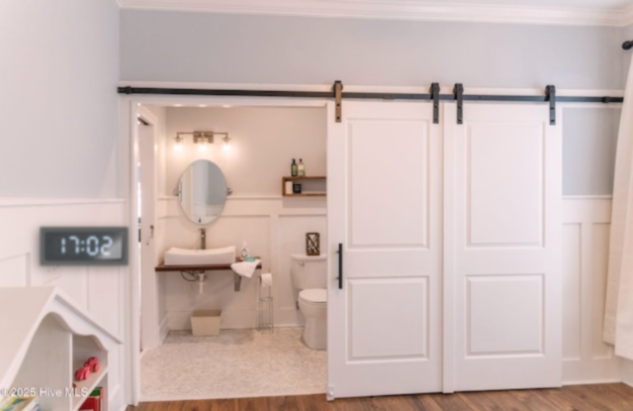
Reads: 17.02
